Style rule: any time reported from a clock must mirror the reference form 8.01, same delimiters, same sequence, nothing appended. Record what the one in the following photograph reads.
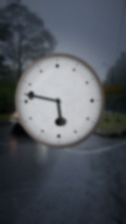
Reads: 5.47
